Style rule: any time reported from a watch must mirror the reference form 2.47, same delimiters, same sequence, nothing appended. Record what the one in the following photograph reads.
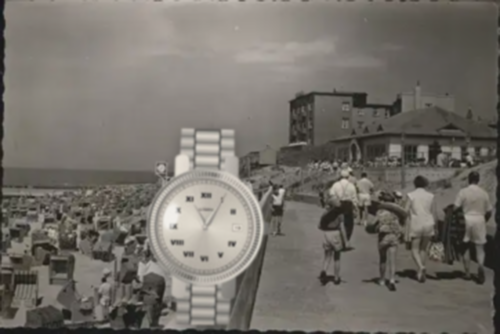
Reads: 11.05
